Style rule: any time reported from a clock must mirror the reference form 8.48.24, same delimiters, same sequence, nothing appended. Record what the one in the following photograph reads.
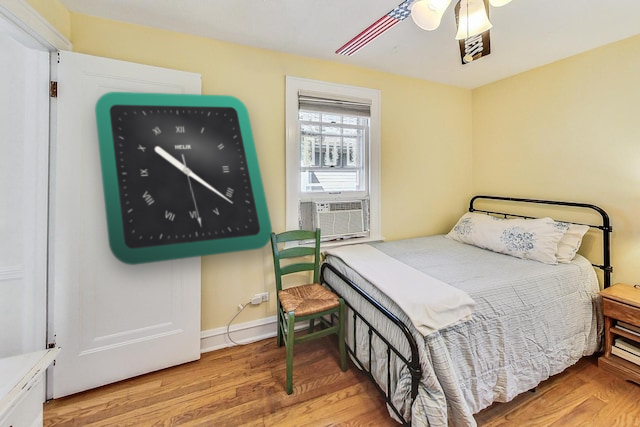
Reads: 10.21.29
